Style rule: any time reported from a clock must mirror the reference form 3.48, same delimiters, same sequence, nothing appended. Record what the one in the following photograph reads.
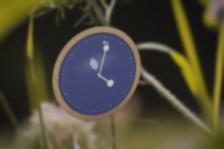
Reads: 4.01
